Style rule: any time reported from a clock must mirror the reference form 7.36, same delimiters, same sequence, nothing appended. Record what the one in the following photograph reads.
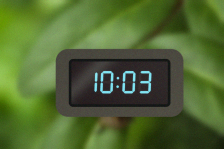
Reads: 10.03
